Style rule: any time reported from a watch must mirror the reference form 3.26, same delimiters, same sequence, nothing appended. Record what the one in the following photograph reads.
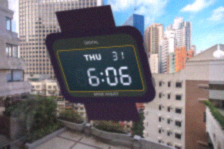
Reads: 6.06
